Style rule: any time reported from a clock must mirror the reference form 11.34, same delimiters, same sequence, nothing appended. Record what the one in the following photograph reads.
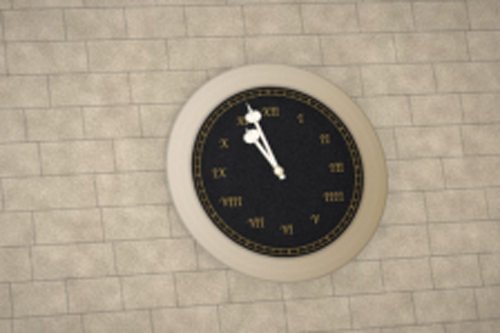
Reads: 10.57
